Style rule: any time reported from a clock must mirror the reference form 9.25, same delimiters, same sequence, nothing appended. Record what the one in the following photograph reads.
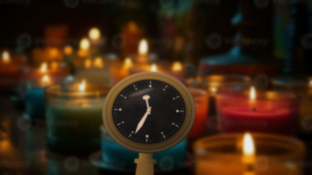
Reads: 11.34
